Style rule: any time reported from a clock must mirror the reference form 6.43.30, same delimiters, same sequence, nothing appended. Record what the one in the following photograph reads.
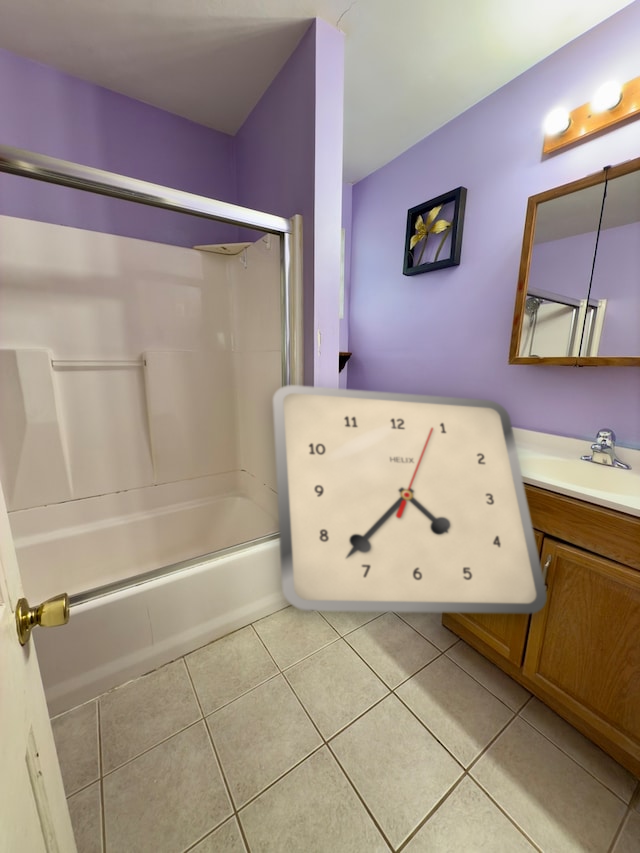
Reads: 4.37.04
